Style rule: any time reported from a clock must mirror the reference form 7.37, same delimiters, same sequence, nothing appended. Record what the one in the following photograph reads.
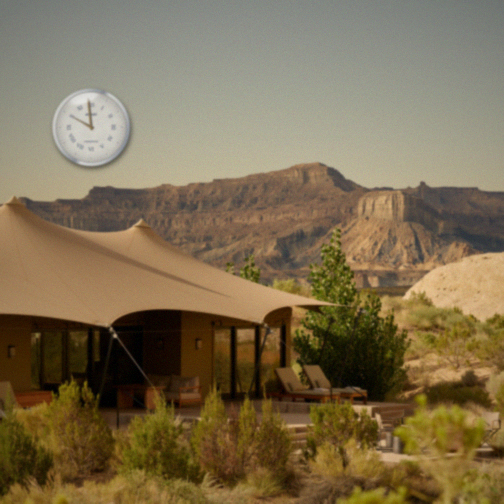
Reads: 9.59
